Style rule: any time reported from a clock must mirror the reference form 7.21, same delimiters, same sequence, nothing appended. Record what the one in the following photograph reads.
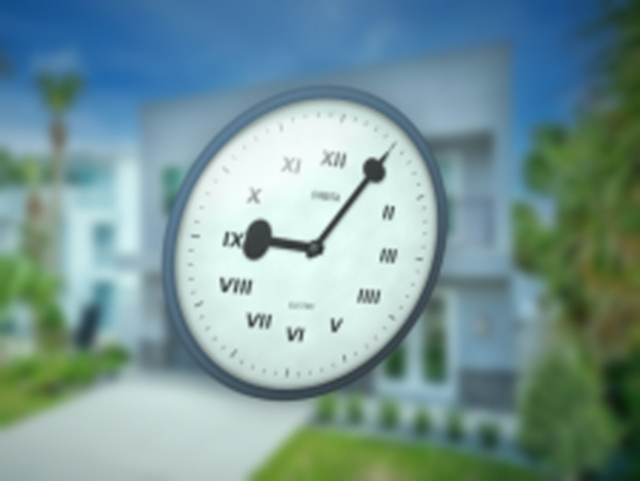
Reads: 9.05
